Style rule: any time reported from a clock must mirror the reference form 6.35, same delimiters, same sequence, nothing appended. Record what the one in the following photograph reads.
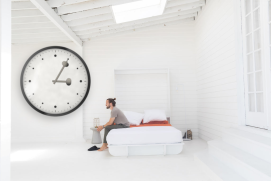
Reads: 3.05
